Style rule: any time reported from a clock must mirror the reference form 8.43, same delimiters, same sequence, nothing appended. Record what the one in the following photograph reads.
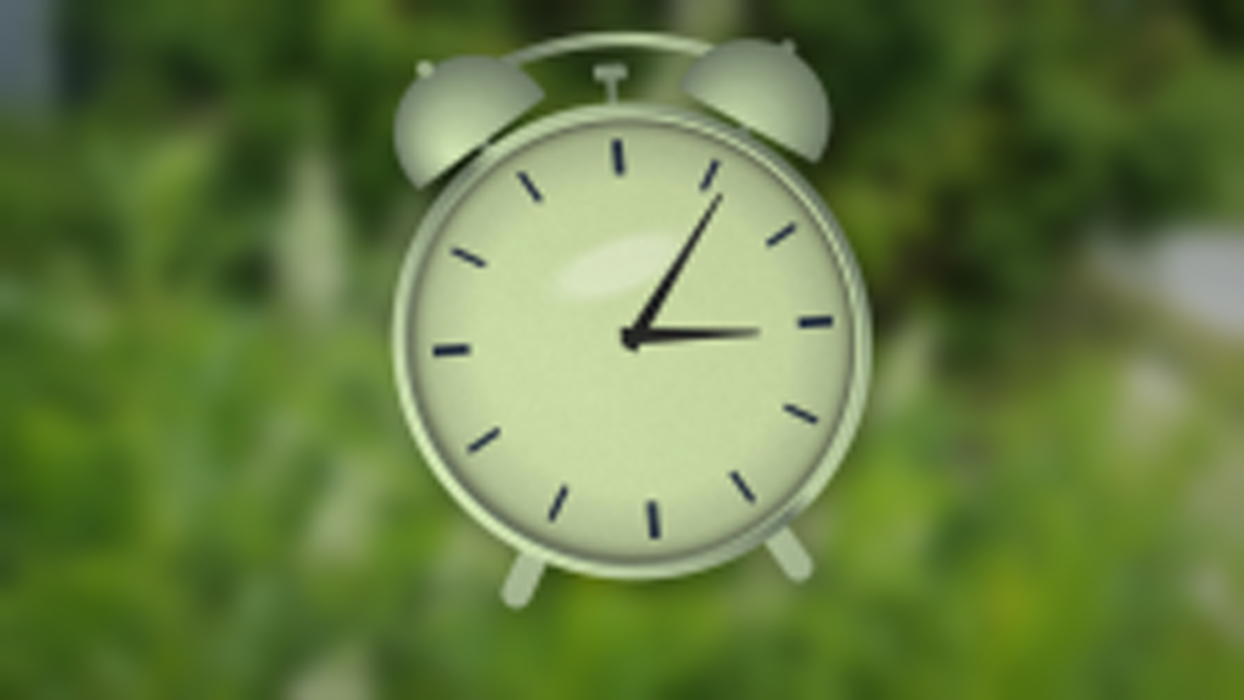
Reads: 3.06
